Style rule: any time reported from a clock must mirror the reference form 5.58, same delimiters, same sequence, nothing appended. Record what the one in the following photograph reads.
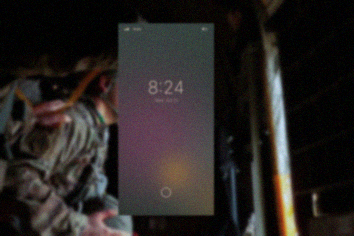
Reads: 8.24
